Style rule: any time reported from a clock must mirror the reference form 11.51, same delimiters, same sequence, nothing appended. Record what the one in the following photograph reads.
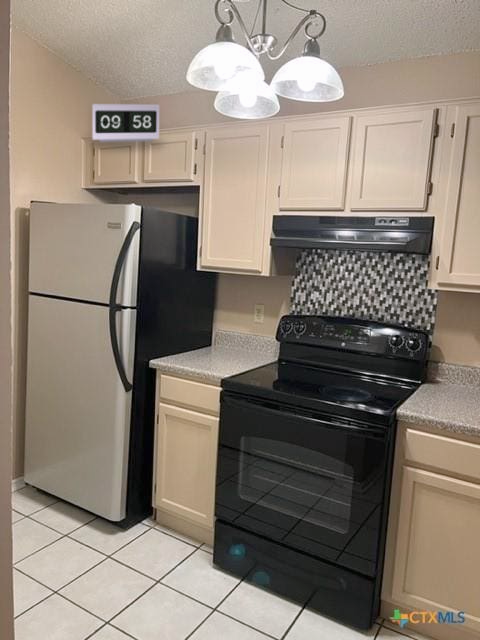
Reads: 9.58
